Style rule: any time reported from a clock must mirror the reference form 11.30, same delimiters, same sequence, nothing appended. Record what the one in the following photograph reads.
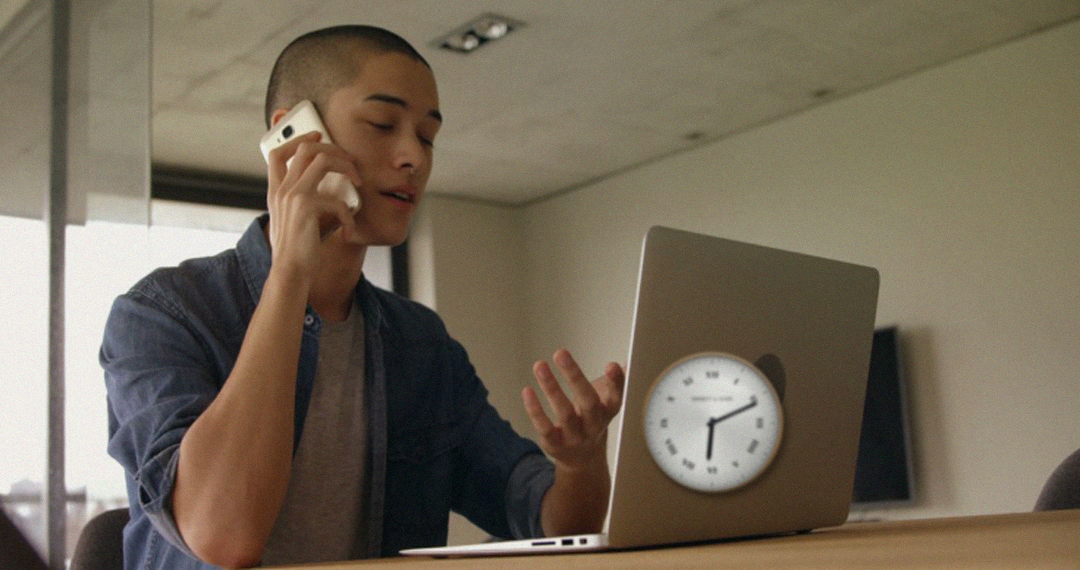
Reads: 6.11
